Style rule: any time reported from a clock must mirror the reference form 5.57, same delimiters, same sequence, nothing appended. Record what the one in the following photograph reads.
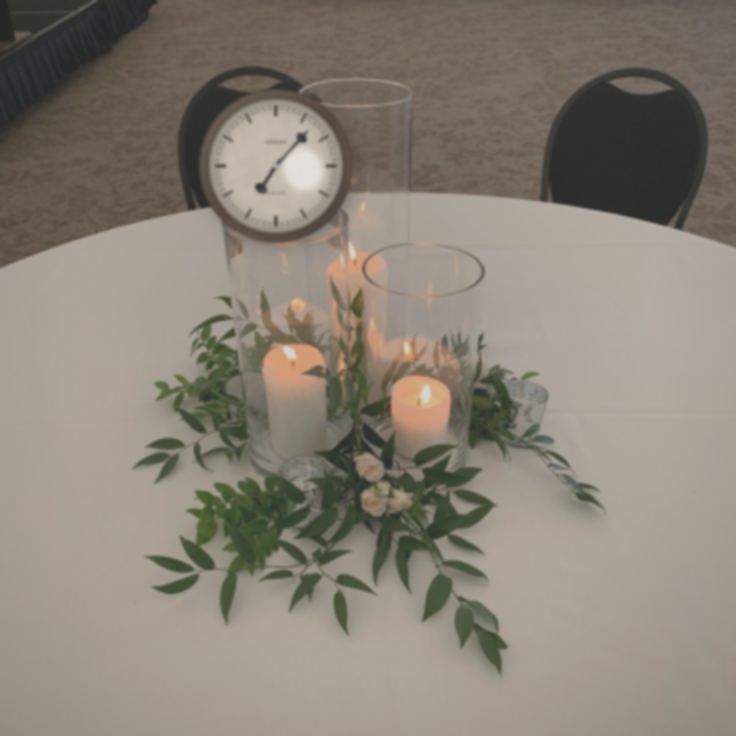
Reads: 7.07
